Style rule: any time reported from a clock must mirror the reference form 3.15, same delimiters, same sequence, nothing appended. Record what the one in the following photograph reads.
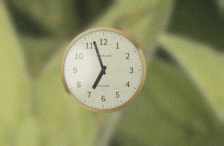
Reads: 6.57
